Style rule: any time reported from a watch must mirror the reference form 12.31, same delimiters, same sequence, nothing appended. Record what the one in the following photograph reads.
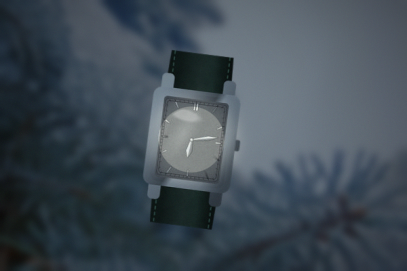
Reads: 6.13
